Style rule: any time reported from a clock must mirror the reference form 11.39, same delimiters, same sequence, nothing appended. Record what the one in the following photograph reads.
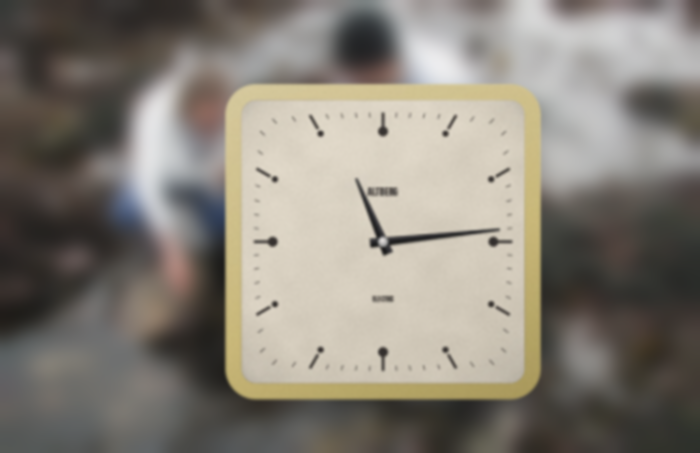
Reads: 11.14
